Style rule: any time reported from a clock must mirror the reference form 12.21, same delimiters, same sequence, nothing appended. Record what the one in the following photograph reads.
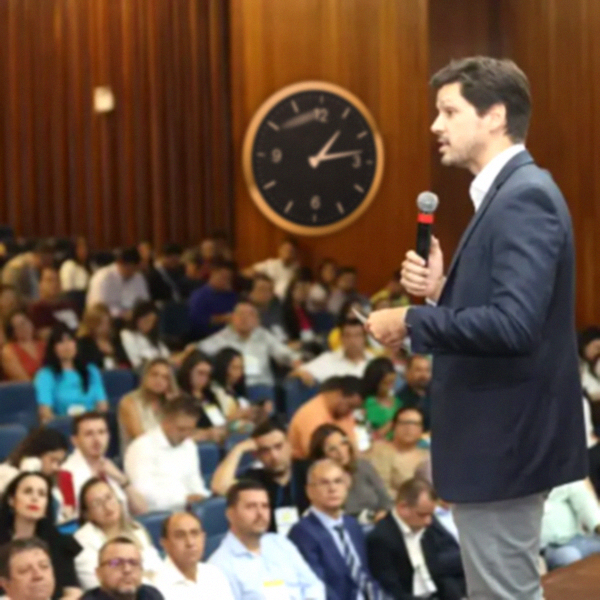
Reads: 1.13
